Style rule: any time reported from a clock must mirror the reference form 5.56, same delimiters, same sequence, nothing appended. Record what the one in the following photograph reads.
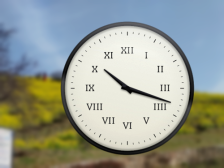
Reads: 10.18
